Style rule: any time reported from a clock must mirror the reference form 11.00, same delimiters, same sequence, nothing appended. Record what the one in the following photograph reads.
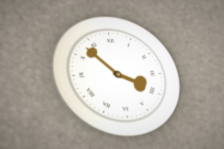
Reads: 3.53
